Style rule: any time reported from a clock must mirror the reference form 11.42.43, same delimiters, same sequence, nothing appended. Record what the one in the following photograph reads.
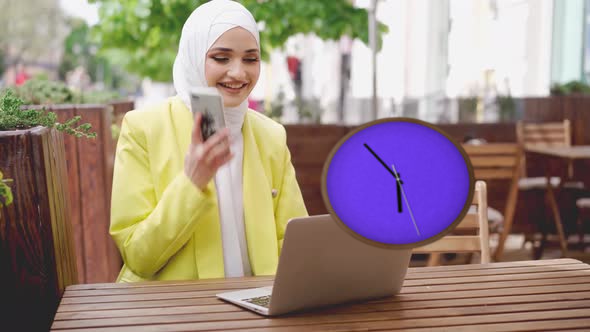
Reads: 5.53.27
